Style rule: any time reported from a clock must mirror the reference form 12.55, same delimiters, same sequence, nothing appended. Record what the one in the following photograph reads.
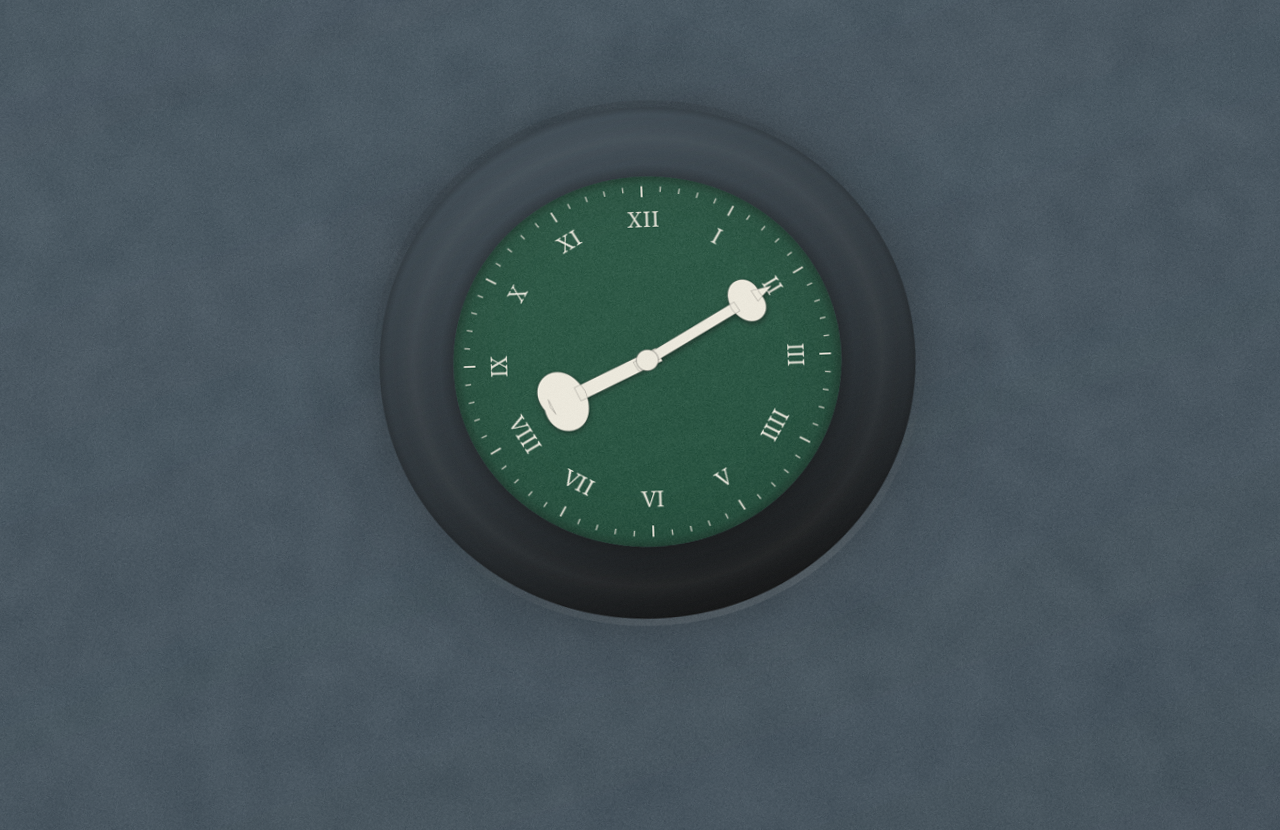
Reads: 8.10
